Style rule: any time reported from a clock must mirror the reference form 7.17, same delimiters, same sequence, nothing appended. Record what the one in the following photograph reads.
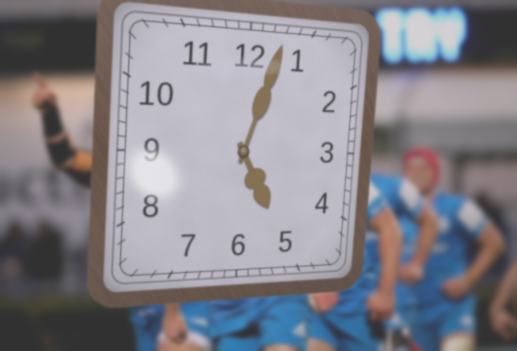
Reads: 5.03
